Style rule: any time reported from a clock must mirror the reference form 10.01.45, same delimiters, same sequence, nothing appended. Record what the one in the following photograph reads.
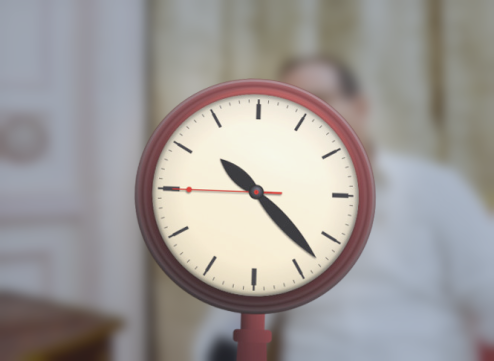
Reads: 10.22.45
